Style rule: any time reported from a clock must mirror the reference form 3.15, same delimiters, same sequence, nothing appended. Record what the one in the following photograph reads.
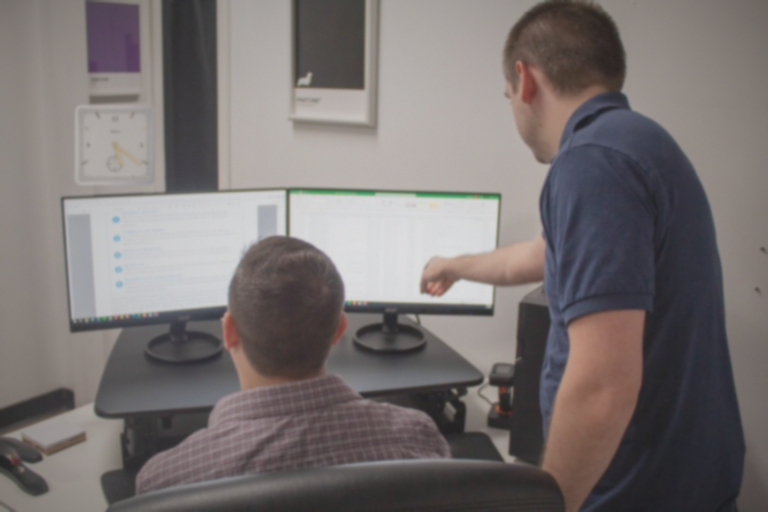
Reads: 5.21
